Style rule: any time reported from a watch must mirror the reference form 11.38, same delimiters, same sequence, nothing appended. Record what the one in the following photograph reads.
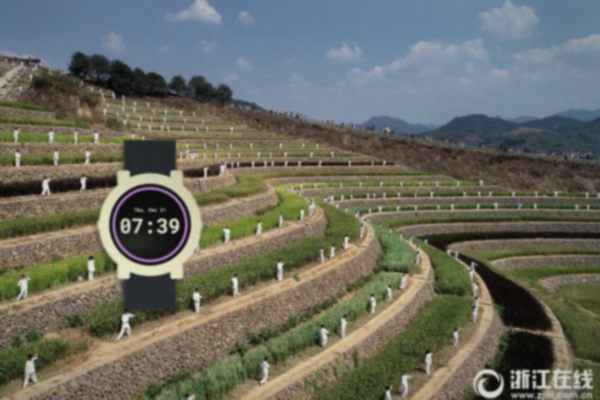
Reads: 7.39
